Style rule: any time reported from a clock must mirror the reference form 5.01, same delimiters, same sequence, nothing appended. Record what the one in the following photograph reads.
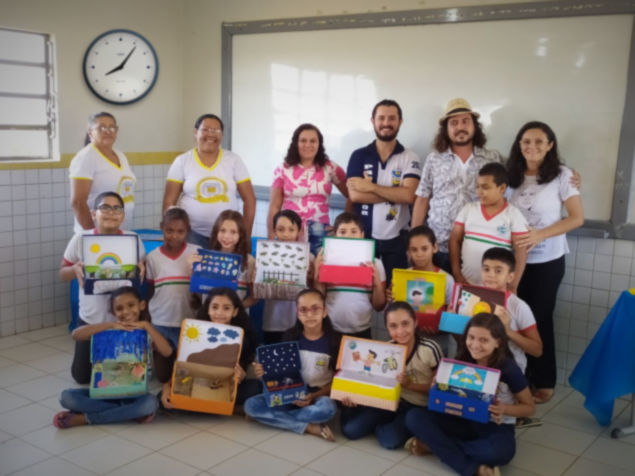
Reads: 8.06
